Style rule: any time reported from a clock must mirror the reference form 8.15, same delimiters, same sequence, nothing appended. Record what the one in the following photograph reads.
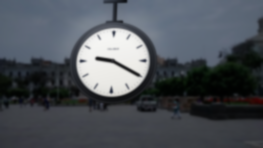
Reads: 9.20
